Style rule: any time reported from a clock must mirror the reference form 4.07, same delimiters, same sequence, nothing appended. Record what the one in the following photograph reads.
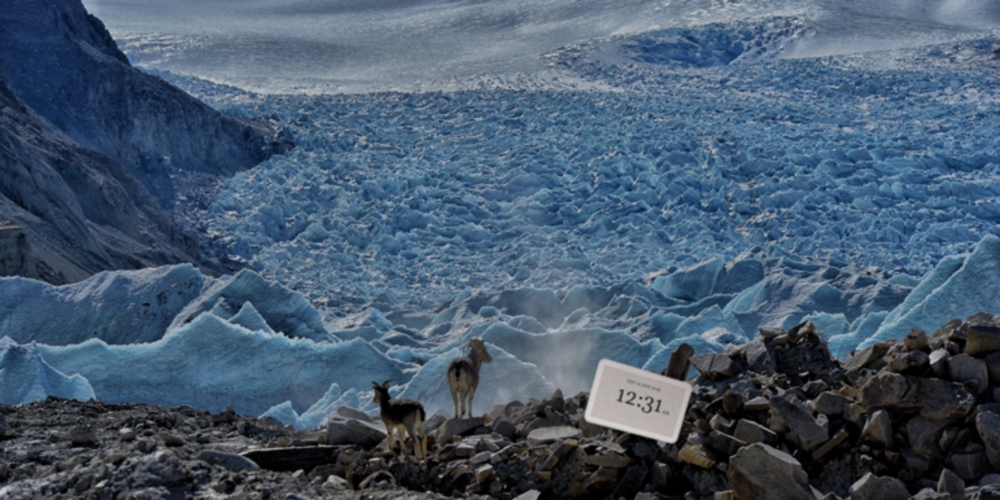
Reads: 12.31
